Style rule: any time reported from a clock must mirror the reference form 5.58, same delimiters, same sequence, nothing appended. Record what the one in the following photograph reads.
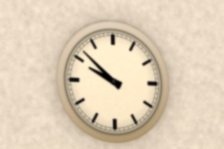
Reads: 9.52
